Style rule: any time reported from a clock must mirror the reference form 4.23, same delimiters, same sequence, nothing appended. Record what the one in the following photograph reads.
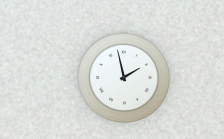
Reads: 1.58
